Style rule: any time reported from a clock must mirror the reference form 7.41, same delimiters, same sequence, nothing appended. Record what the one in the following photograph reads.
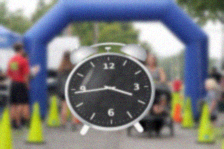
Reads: 3.44
